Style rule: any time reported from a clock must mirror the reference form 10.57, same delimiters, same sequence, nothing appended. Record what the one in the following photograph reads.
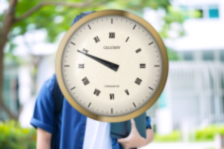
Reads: 9.49
